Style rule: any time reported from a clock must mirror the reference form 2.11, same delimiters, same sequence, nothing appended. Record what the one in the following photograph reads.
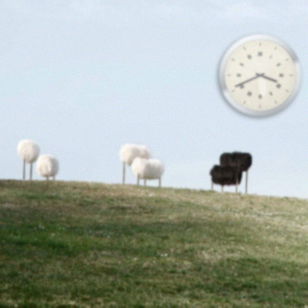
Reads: 3.41
